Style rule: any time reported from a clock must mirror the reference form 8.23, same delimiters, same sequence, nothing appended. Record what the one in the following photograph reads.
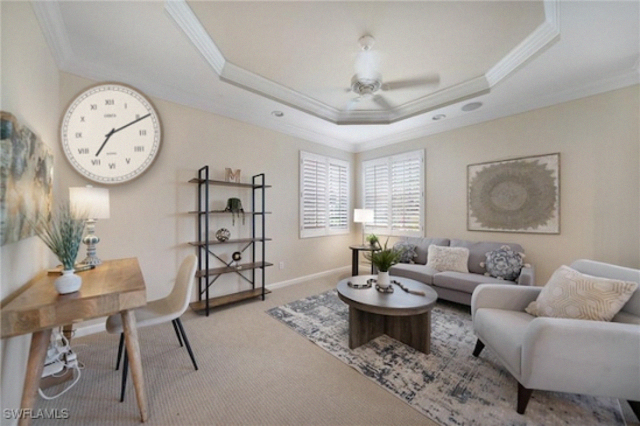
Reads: 7.11
